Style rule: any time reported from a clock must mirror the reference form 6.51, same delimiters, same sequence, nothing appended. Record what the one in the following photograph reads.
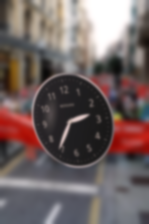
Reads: 2.36
